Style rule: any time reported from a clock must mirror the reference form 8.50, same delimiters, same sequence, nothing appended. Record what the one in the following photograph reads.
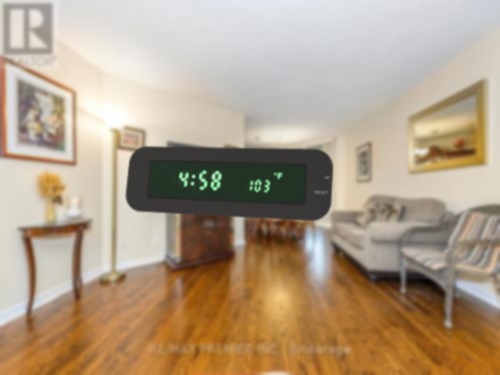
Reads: 4.58
